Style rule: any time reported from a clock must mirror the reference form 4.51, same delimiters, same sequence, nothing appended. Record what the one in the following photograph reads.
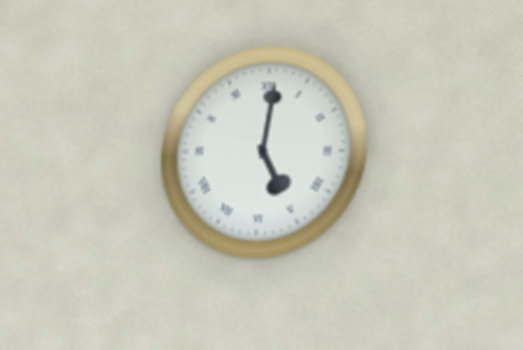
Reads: 5.01
